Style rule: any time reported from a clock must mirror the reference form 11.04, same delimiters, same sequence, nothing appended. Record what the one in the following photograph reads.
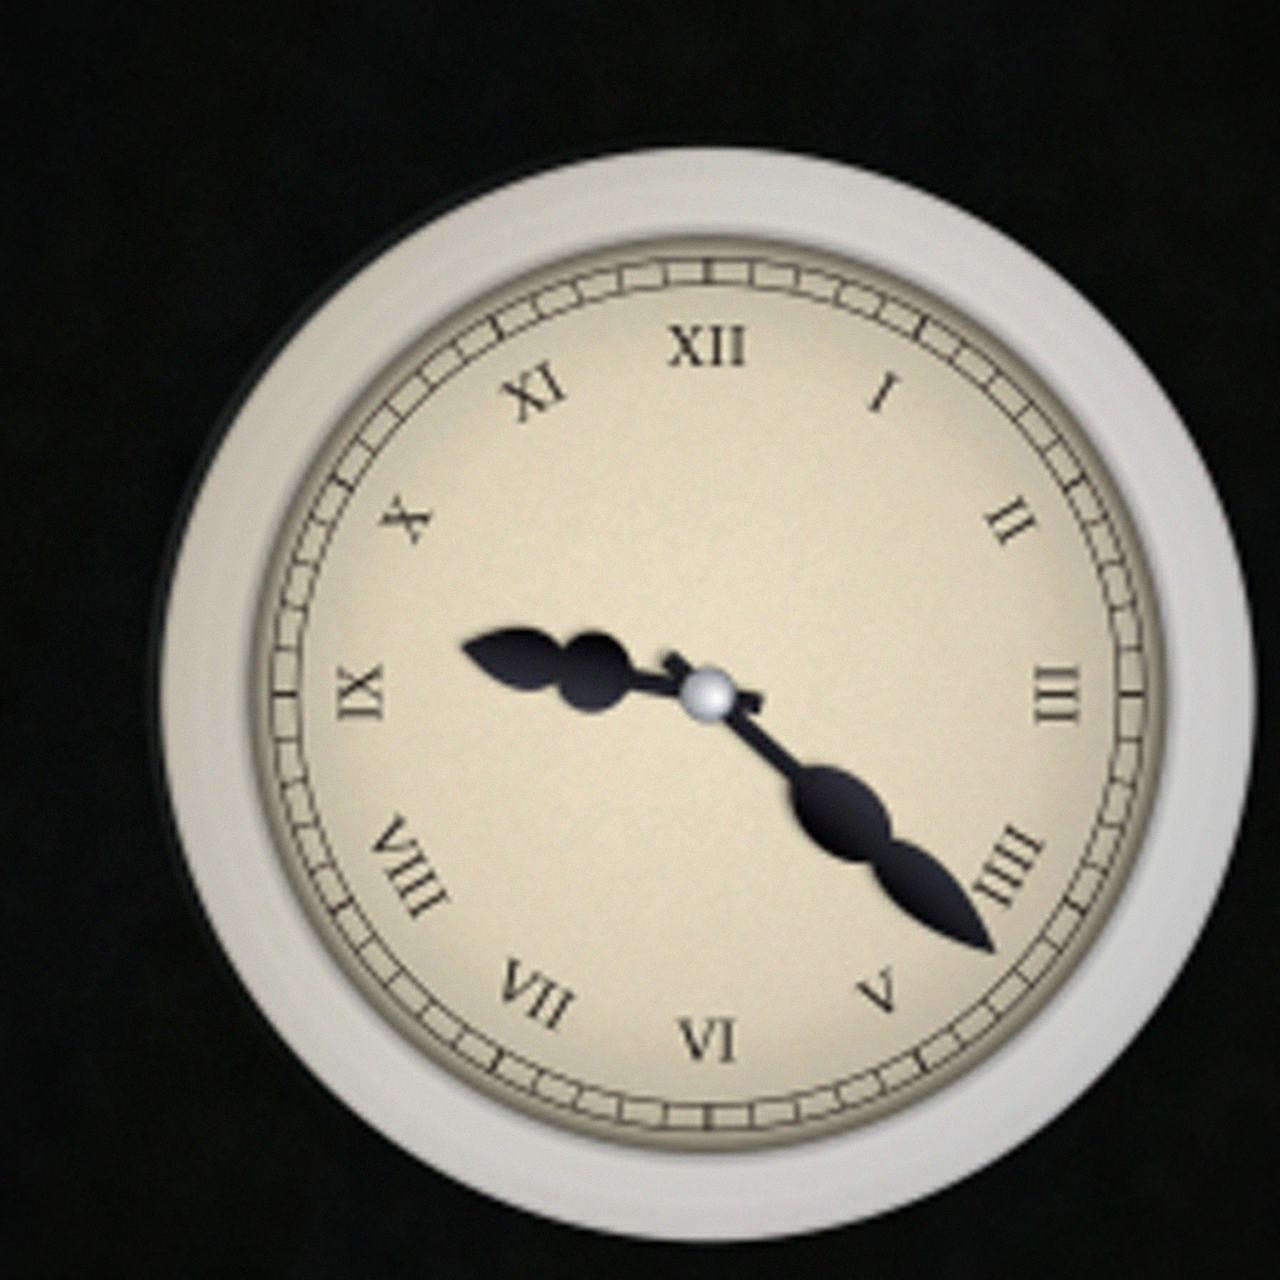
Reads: 9.22
